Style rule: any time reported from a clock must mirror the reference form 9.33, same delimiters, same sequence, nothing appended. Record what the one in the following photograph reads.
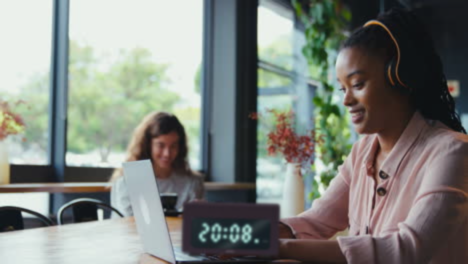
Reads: 20.08
